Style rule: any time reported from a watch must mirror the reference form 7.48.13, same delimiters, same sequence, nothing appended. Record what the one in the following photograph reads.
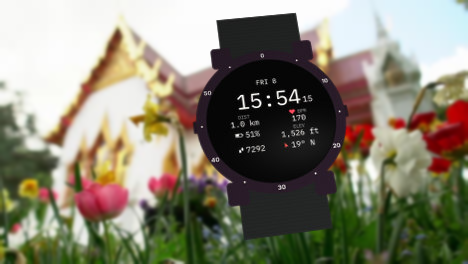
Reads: 15.54.15
